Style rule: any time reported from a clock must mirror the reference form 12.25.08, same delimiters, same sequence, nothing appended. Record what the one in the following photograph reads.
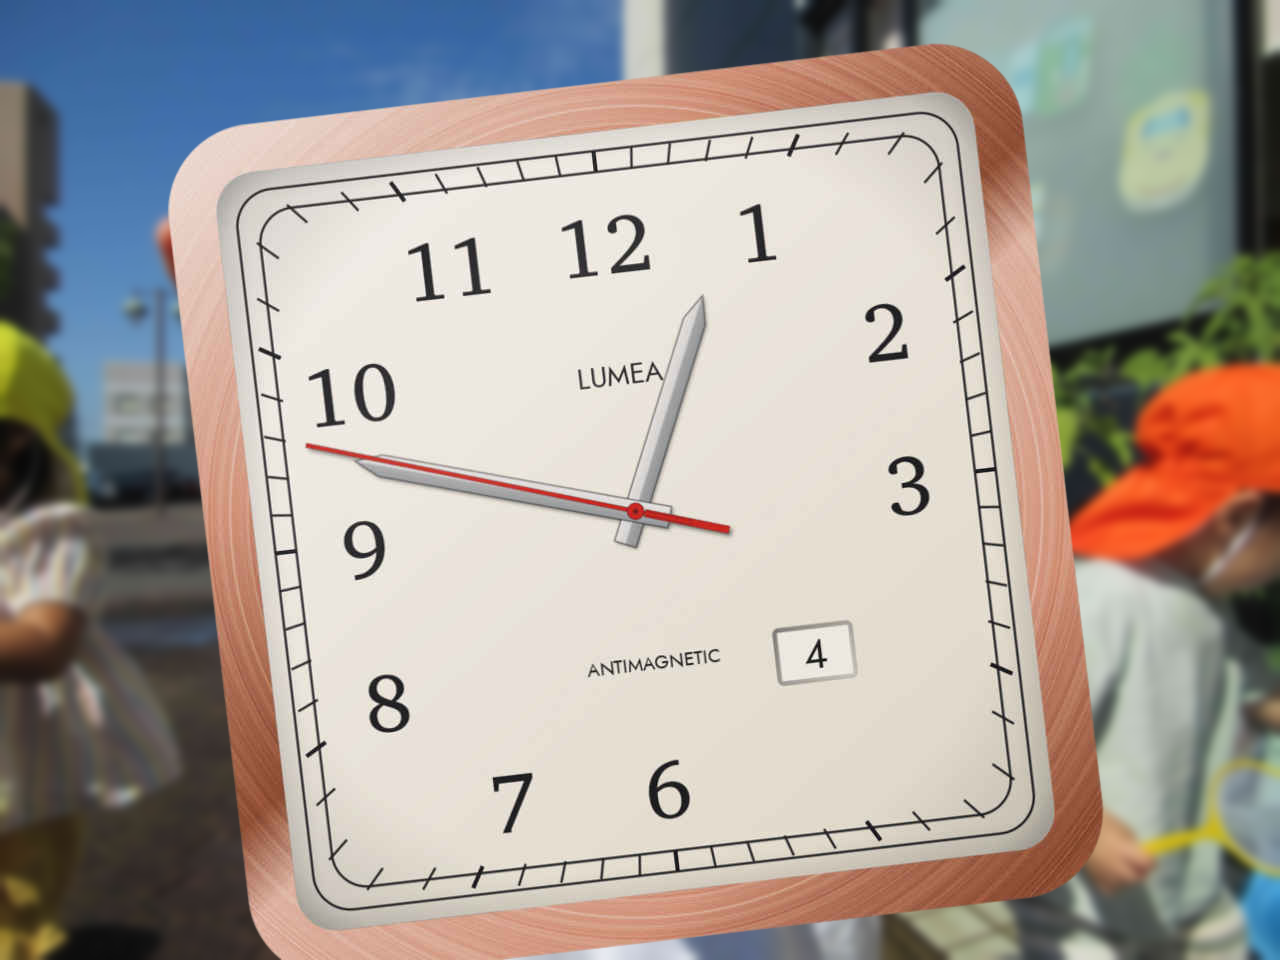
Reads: 12.47.48
